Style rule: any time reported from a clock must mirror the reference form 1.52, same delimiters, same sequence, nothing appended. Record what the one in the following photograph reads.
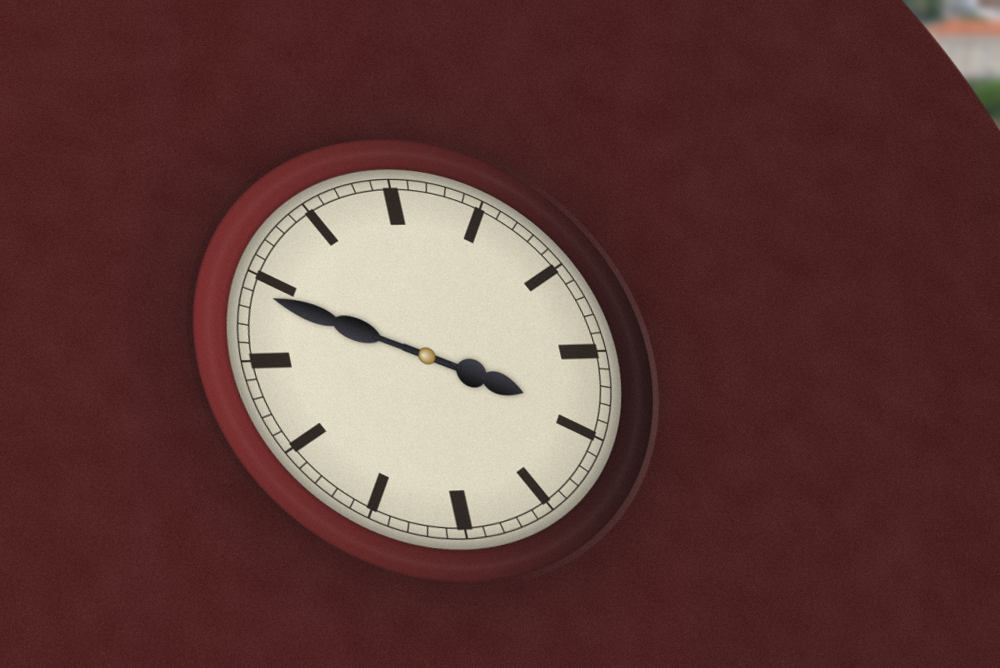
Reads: 3.49
